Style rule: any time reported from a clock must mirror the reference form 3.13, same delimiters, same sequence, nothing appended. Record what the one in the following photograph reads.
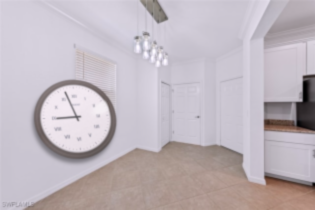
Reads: 8.57
